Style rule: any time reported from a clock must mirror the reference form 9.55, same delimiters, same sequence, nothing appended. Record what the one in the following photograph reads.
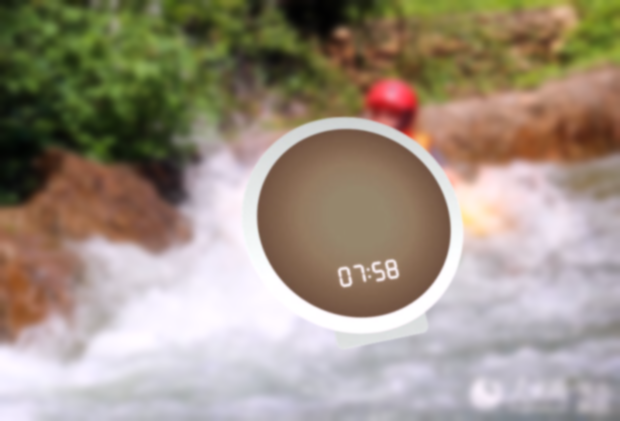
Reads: 7.58
